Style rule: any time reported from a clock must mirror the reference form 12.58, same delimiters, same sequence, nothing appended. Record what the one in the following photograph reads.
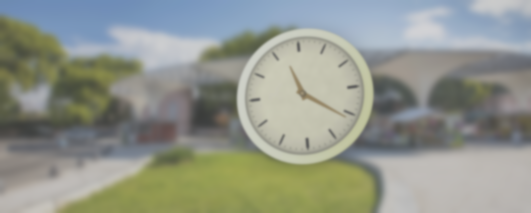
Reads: 11.21
